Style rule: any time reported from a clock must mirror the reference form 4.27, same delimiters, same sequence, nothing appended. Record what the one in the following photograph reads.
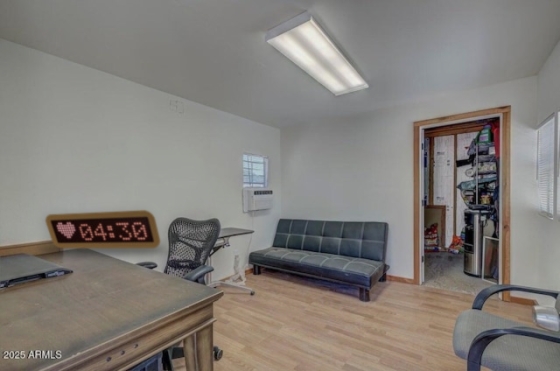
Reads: 4.30
